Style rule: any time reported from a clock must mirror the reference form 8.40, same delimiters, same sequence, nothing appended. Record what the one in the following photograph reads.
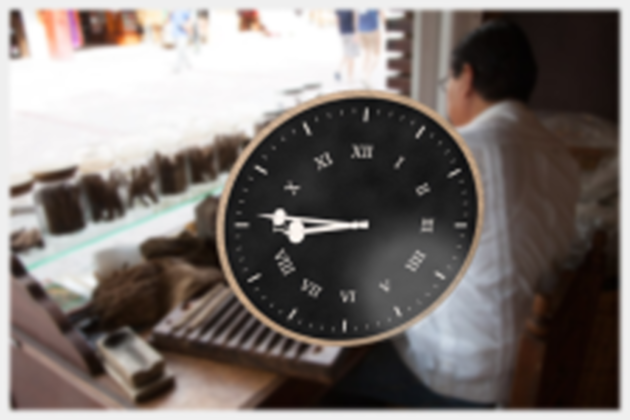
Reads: 8.46
